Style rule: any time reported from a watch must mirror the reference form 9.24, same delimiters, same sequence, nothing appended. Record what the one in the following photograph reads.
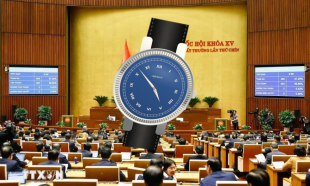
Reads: 4.52
